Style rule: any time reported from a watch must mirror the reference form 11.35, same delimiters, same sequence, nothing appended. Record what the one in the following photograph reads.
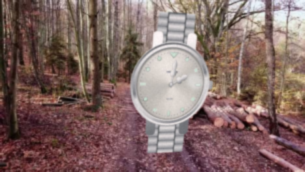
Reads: 2.01
